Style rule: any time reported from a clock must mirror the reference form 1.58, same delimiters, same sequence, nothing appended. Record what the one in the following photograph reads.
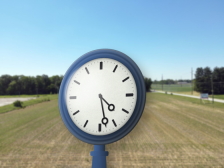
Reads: 4.28
